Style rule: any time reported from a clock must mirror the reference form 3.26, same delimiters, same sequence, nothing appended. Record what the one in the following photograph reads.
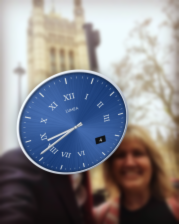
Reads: 8.41
